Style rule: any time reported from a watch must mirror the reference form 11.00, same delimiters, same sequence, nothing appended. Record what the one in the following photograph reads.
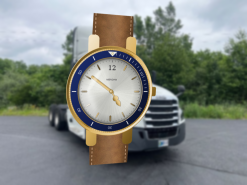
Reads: 4.51
